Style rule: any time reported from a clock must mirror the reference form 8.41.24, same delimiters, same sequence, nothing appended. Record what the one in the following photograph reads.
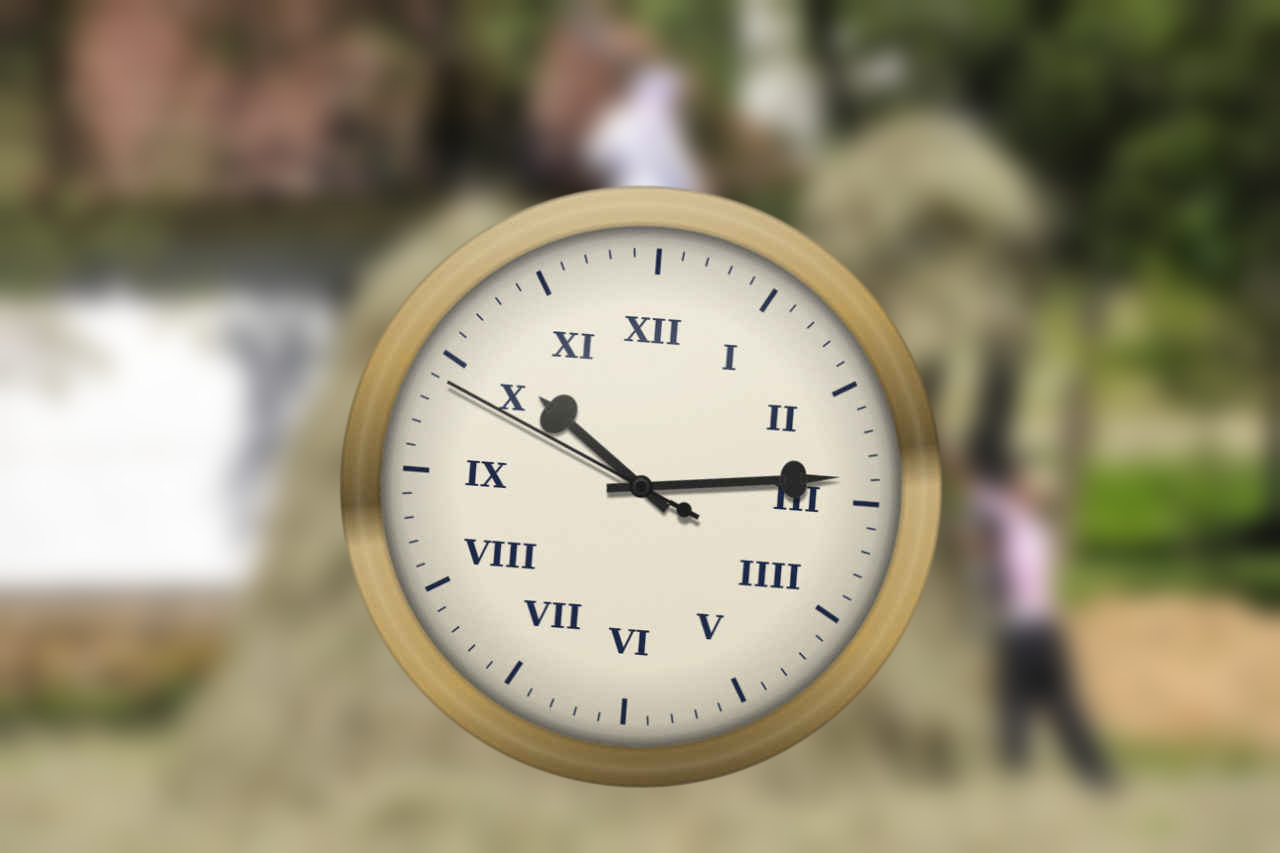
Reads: 10.13.49
